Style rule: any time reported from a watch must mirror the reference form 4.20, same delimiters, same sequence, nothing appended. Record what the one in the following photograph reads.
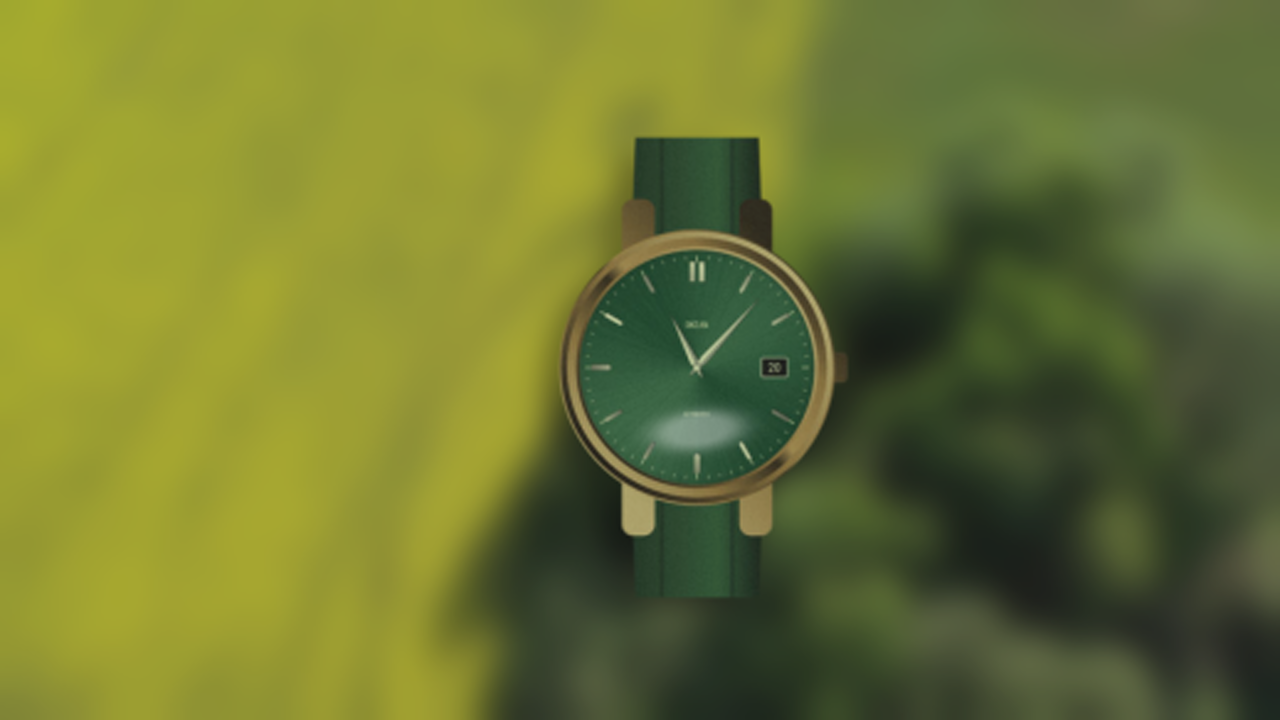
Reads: 11.07
